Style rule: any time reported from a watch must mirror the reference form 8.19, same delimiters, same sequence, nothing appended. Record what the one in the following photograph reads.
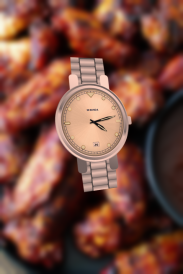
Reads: 4.13
